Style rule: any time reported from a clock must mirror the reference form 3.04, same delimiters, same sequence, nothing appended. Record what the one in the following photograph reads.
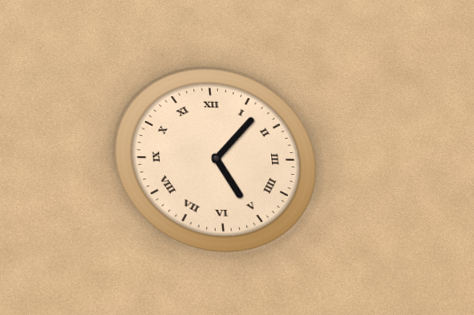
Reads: 5.07
